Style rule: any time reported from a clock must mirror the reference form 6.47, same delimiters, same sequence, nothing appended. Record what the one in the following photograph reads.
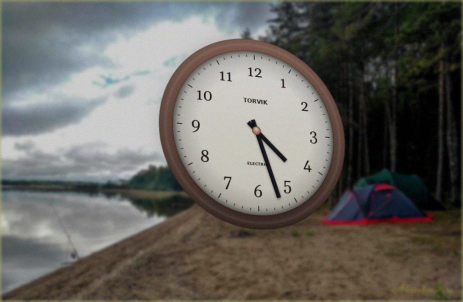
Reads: 4.27
